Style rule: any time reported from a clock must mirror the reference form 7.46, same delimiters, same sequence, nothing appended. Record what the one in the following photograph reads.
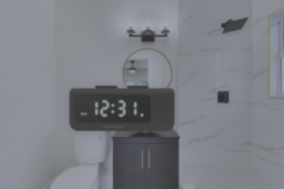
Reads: 12.31
